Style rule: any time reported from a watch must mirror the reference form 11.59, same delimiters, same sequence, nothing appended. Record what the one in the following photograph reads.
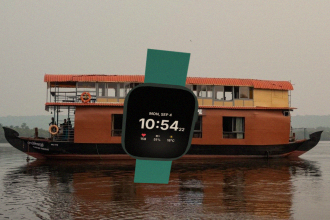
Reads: 10.54
